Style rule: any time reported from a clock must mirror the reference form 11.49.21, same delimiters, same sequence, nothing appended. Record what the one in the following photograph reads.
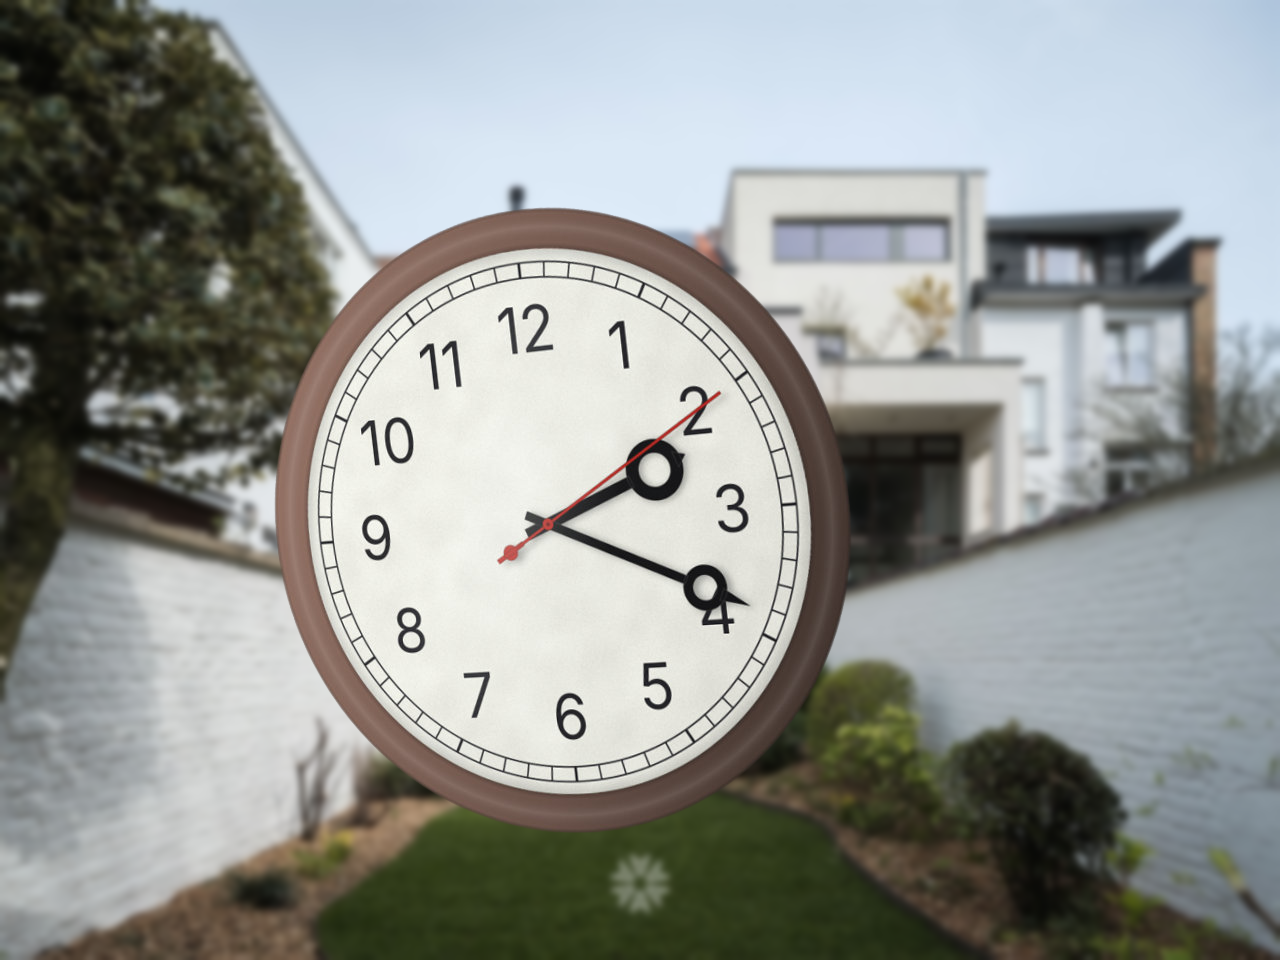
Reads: 2.19.10
